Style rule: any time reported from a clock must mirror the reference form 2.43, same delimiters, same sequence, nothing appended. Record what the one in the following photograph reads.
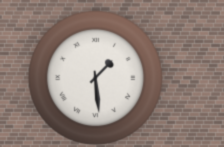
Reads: 1.29
